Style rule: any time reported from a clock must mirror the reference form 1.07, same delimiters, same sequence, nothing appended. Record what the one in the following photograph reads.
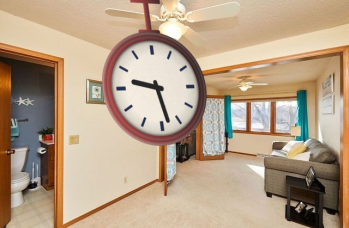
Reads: 9.28
